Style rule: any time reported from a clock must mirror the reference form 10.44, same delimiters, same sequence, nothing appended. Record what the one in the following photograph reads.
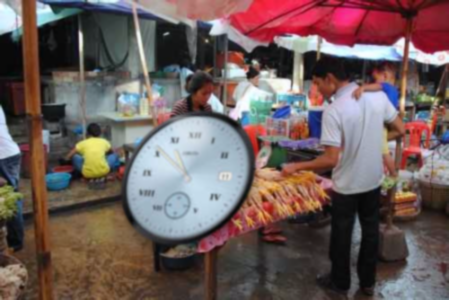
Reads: 10.51
